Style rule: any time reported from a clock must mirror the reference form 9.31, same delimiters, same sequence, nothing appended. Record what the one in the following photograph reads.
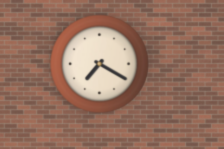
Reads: 7.20
